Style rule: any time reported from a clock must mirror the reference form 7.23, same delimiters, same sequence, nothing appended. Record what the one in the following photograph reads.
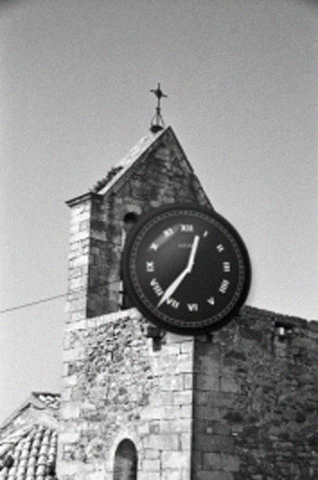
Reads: 12.37
